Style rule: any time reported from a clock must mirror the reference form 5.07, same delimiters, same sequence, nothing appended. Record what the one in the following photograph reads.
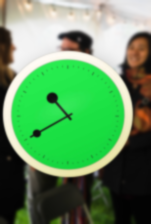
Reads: 10.40
